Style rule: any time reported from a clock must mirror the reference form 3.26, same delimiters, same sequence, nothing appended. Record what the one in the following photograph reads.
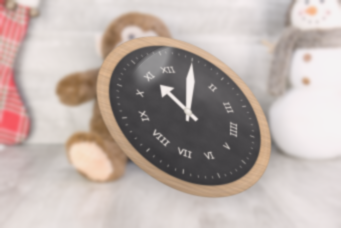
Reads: 11.05
